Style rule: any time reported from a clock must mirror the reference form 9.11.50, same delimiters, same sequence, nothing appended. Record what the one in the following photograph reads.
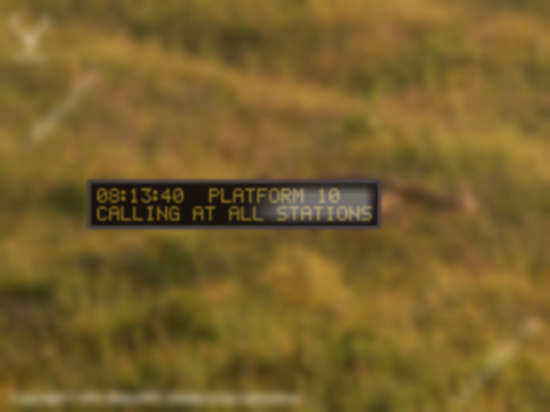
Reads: 8.13.40
